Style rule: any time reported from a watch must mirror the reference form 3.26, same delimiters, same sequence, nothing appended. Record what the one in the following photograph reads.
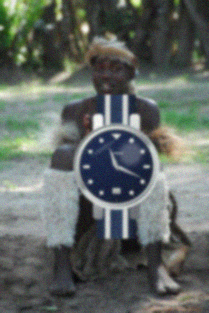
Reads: 11.19
